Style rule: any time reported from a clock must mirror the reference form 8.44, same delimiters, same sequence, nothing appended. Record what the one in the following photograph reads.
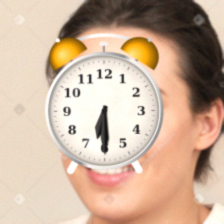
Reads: 6.30
